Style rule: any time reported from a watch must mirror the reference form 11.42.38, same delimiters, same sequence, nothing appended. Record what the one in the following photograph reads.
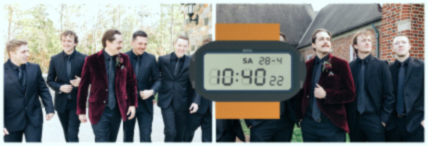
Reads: 10.40.22
